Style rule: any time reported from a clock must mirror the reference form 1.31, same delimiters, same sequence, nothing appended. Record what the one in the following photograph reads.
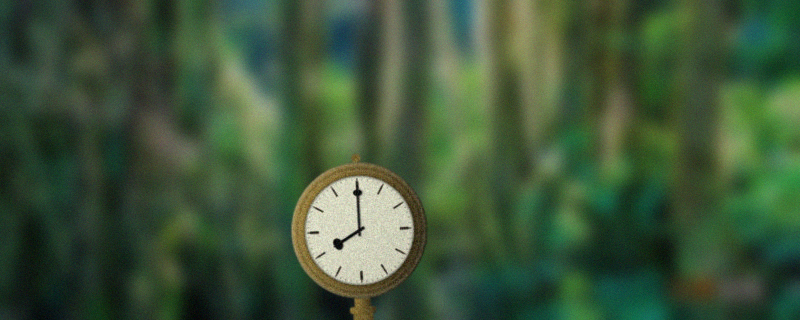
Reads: 8.00
